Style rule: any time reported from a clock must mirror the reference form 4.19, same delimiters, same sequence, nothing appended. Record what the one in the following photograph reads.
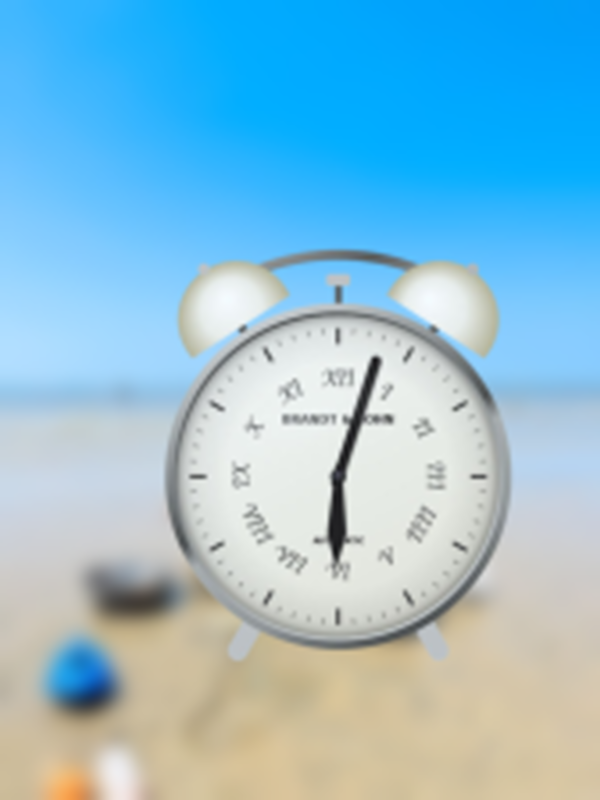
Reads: 6.03
